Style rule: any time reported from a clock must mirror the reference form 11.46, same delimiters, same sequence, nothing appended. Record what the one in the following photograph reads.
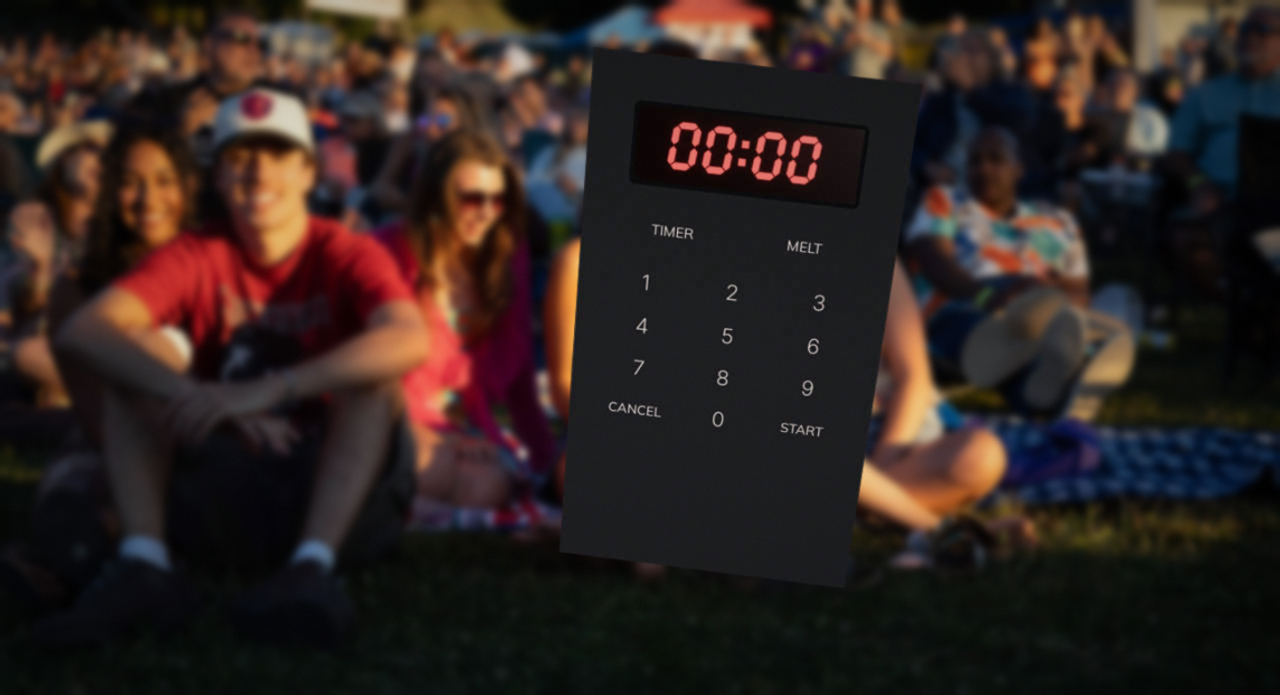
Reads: 0.00
